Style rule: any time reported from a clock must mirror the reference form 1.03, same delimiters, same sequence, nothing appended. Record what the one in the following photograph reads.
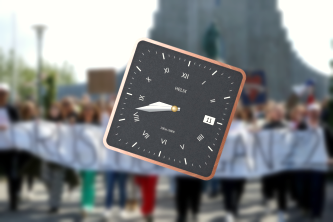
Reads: 8.42
